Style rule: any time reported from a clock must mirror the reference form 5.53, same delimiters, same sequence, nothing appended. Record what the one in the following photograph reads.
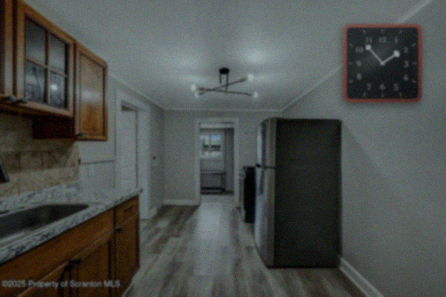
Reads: 1.53
